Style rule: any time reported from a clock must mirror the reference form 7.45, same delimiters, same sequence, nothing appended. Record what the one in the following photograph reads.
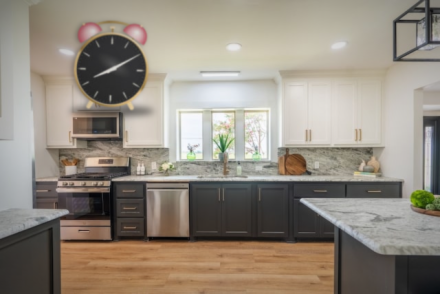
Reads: 8.10
